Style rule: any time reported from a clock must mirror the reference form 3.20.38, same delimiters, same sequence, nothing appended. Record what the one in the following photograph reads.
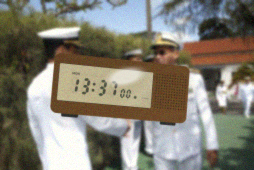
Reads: 13.37.00
